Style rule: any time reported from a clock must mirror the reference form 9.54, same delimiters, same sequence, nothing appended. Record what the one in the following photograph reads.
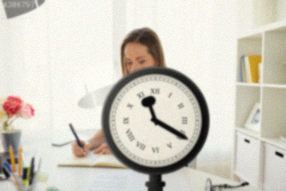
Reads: 11.20
